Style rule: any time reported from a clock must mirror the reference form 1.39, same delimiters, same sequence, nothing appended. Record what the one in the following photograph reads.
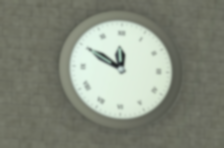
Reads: 11.50
